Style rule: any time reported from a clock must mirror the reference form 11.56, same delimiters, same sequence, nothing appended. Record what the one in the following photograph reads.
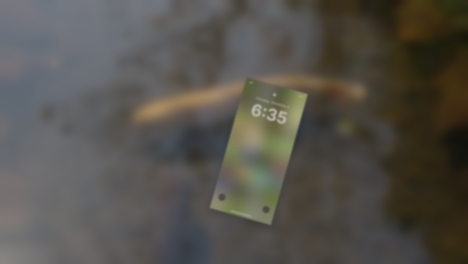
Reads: 6.35
